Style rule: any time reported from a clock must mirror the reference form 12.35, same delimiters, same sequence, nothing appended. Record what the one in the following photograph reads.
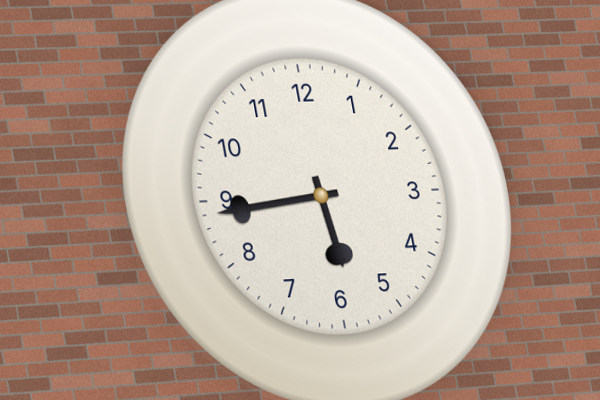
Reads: 5.44
